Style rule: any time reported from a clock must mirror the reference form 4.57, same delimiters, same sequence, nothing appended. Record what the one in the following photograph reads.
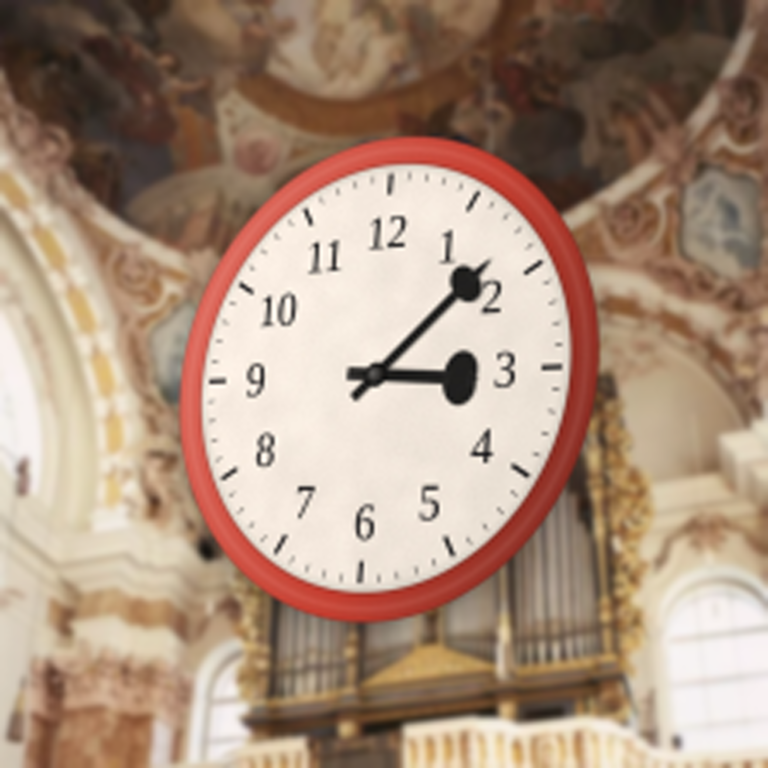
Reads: 3.08
